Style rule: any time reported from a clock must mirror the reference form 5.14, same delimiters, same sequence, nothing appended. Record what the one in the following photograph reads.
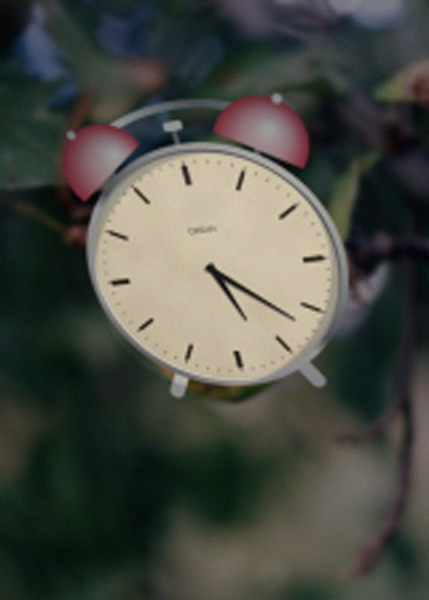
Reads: 5.22
